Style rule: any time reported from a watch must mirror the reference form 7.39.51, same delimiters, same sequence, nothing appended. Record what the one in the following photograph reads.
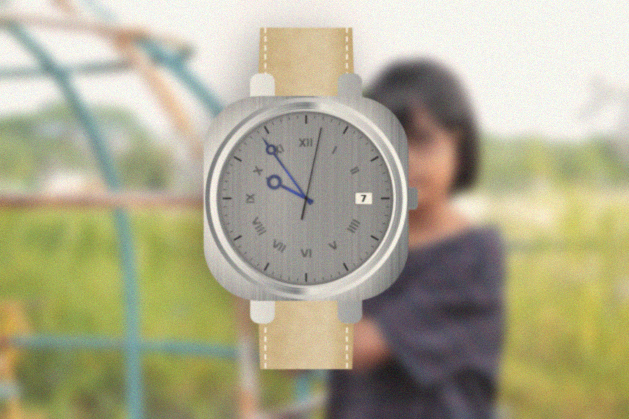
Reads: 9.54.02
